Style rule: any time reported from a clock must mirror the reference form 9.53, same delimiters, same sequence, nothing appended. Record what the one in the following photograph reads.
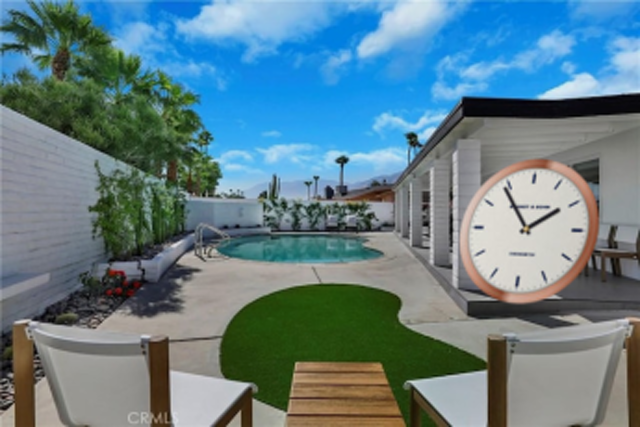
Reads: 1.54
